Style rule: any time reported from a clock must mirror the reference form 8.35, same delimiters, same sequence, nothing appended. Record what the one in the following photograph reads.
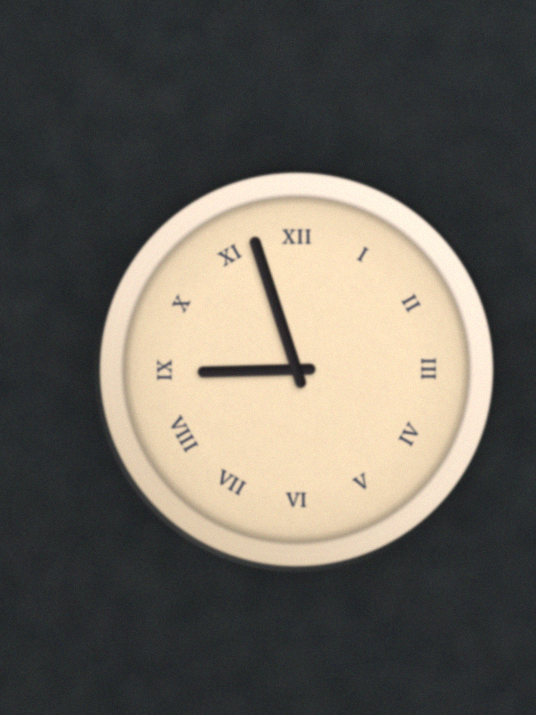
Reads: 8.57
